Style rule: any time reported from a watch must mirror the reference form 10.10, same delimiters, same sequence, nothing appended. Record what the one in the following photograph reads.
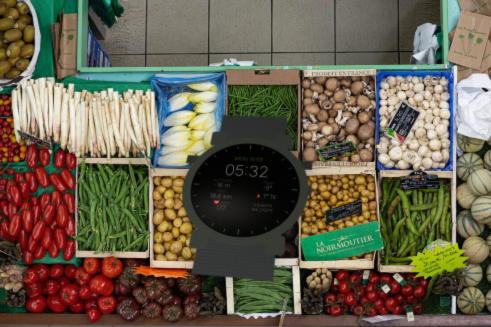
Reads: 5.32
